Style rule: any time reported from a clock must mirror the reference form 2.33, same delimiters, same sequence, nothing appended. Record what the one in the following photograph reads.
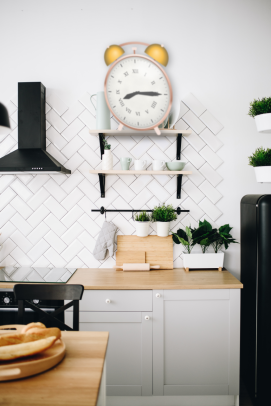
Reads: 8.15
